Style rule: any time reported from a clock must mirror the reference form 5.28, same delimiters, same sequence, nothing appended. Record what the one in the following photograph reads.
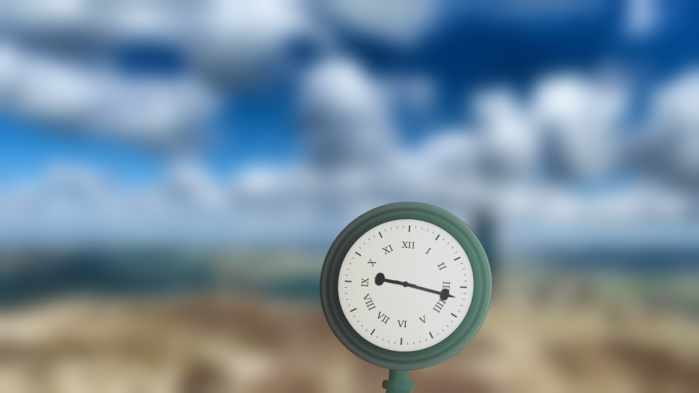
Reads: 9.17
